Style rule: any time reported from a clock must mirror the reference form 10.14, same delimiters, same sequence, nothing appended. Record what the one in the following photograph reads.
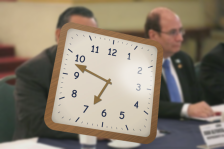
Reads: 6.48
